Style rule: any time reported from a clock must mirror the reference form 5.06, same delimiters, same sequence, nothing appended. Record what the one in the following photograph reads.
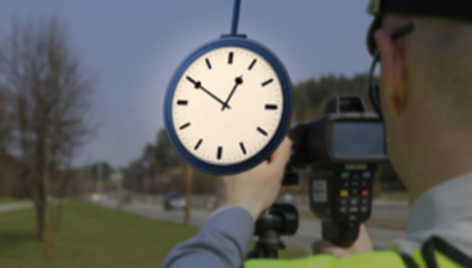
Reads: 12.50
